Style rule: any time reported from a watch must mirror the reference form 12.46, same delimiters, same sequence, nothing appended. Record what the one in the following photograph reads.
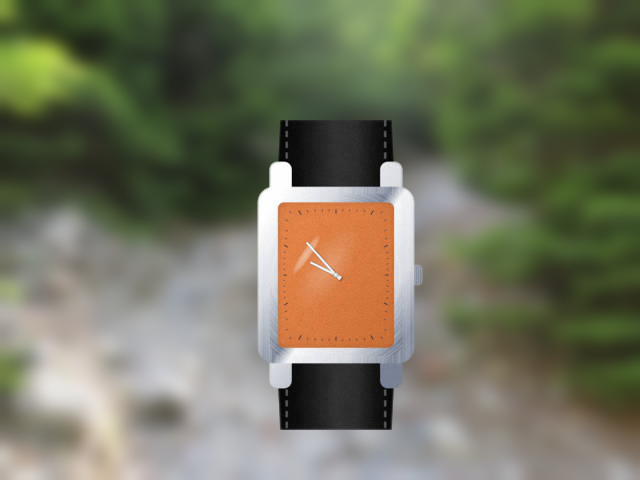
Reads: 9.53
